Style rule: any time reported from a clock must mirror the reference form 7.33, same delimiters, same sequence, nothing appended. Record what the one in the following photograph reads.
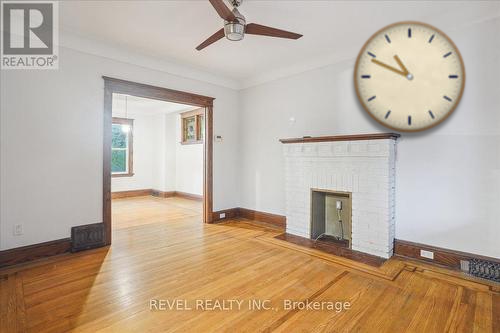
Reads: 10.49
